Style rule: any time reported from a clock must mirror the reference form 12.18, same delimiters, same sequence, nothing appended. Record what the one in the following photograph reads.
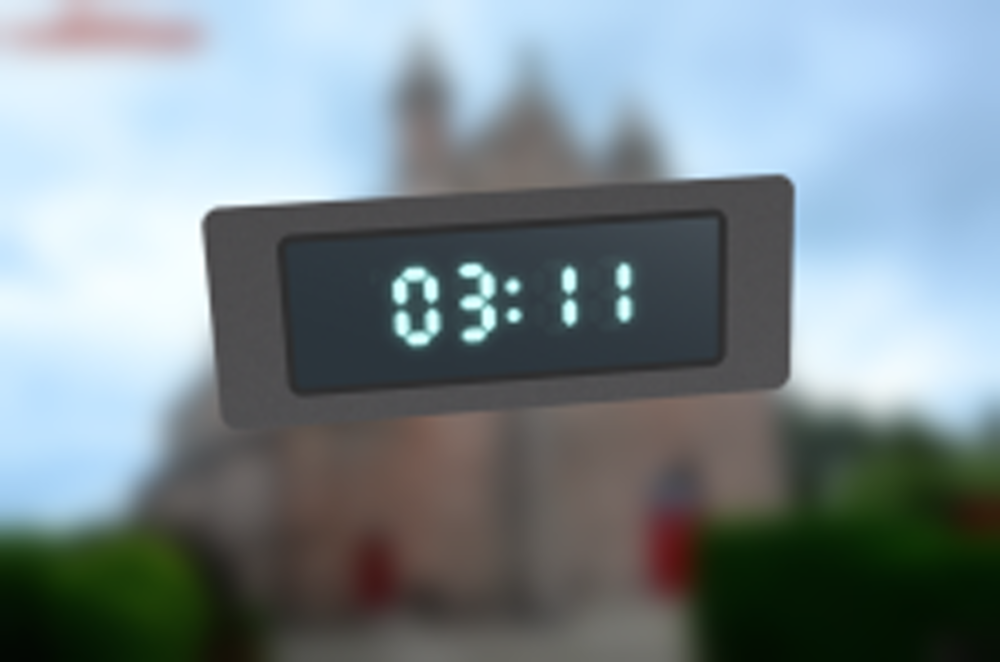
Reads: 3.11
